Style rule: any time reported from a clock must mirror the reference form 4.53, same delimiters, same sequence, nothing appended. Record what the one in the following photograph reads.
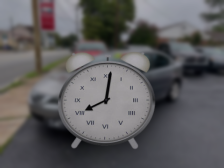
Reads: 8.01
